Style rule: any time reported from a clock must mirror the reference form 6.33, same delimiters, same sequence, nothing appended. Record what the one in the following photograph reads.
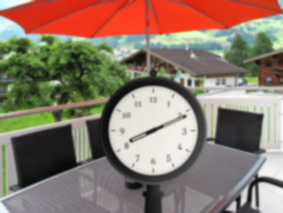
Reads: 8.11
